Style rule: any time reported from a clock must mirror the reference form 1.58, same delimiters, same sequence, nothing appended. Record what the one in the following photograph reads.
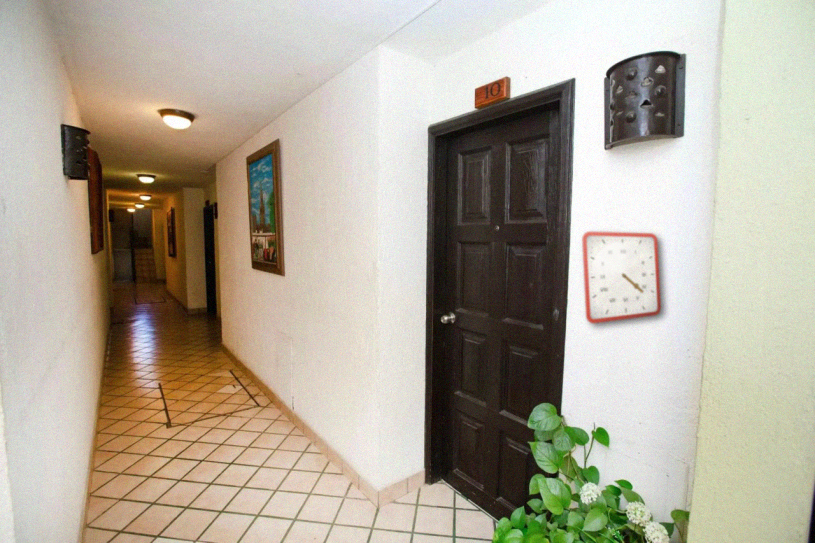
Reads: 4.22
